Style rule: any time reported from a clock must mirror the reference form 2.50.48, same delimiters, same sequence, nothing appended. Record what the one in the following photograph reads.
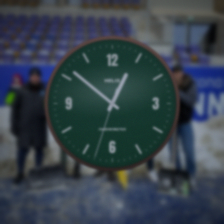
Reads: 12.51.33
